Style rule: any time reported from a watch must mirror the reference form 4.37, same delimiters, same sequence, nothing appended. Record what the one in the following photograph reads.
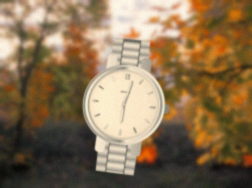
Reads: 6.02
